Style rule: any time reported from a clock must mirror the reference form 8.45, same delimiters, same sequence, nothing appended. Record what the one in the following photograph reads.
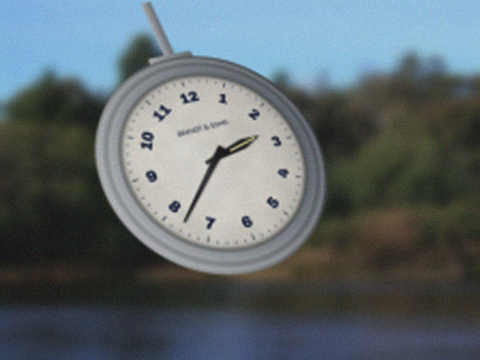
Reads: 2.38
